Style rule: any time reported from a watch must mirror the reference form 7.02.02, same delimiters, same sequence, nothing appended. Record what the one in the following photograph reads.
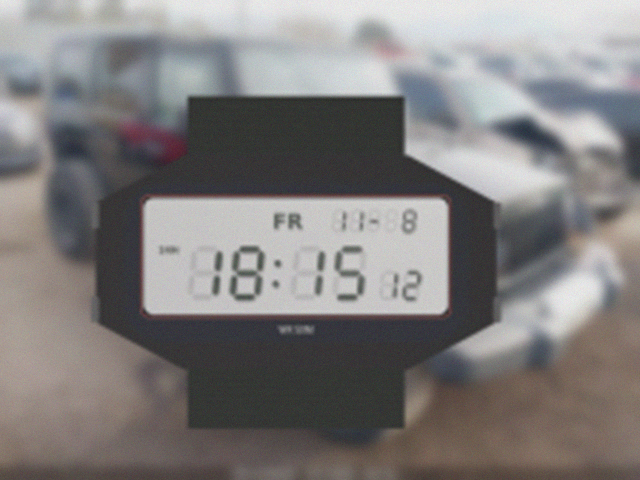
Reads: 18.15.12
